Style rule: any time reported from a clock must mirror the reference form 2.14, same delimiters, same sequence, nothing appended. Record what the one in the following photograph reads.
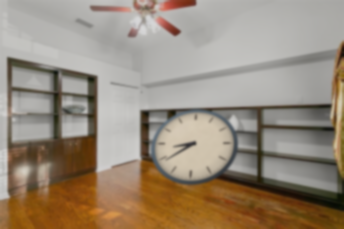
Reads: 8.39
